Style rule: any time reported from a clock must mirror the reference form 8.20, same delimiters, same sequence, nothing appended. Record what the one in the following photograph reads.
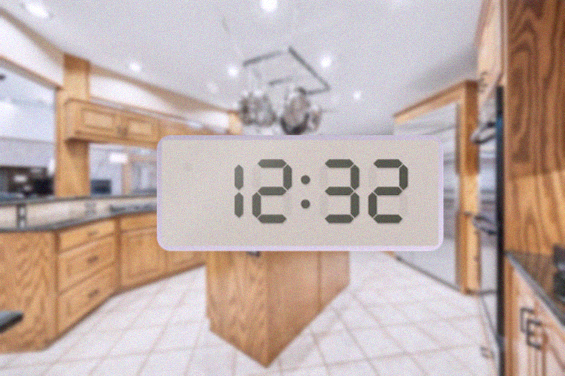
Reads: 12.32
